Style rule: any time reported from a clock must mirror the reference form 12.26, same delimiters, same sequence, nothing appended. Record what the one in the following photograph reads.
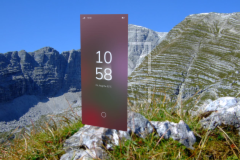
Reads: 10.58
